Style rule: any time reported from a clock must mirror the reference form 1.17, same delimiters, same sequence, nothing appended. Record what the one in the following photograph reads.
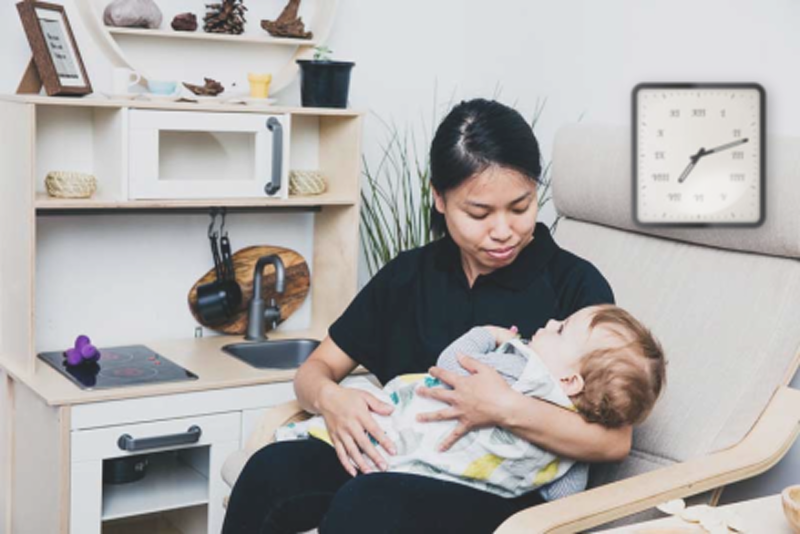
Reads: 7.12
